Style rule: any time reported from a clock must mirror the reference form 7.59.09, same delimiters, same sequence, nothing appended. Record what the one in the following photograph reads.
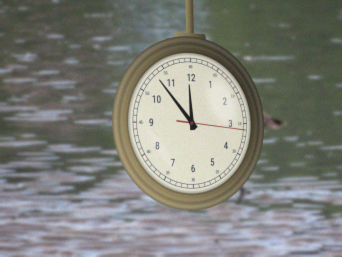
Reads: 11.53.16
